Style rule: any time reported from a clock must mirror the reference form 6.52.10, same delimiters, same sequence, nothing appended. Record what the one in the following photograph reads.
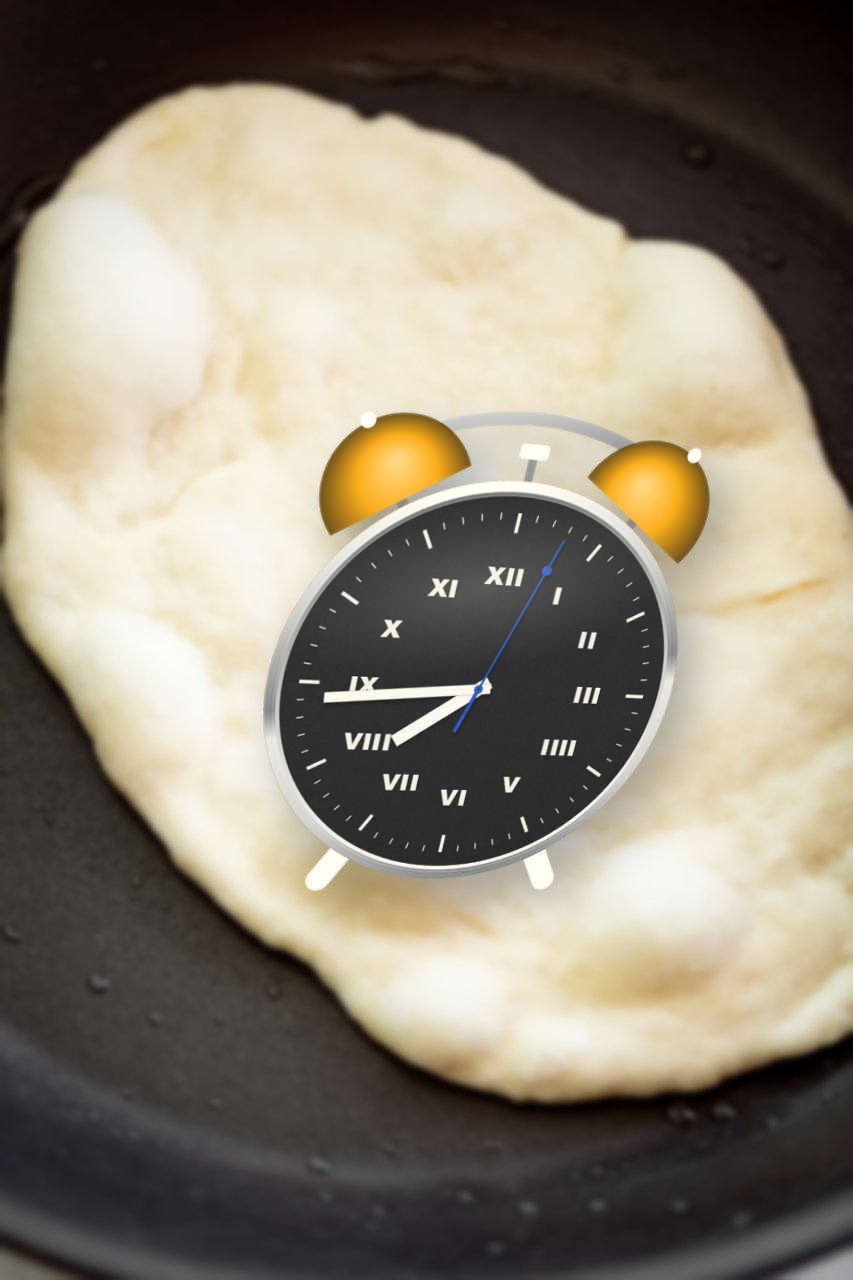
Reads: 7.44.03
